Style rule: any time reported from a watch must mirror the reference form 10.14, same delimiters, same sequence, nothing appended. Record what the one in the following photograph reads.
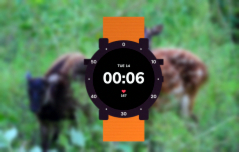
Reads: 0.06
